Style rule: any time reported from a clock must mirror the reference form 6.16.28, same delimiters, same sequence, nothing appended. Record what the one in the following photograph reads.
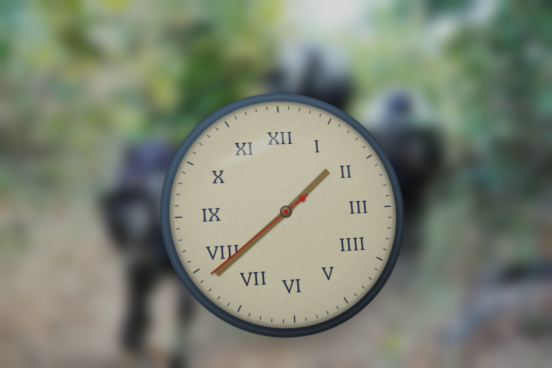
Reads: 1.38.39
